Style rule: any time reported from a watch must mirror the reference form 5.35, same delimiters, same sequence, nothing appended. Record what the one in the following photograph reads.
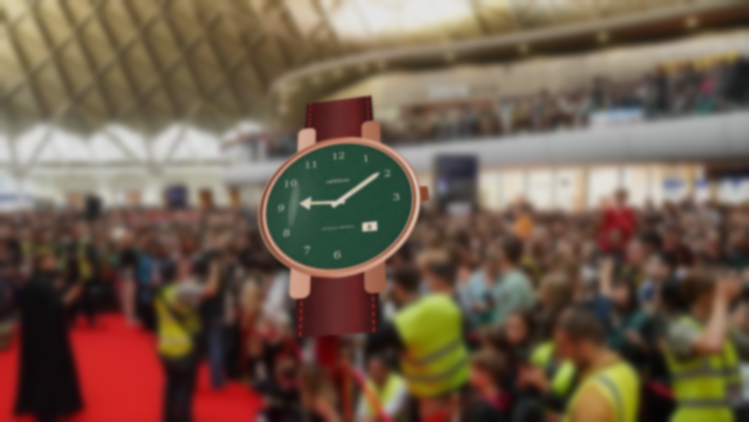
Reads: 9.09
